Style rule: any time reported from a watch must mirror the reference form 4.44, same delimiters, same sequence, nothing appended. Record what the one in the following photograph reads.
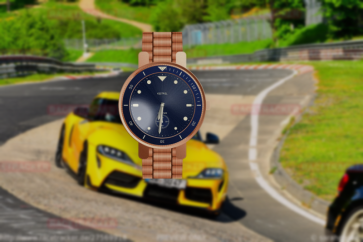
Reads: 6.31
